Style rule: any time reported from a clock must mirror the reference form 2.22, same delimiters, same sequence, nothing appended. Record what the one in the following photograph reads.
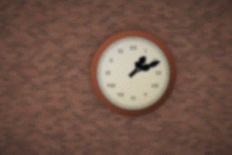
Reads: 1.11
